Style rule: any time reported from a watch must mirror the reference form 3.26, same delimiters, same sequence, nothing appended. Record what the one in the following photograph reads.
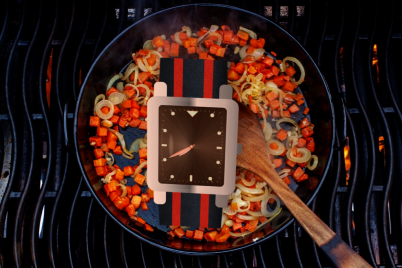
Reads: 7.40
